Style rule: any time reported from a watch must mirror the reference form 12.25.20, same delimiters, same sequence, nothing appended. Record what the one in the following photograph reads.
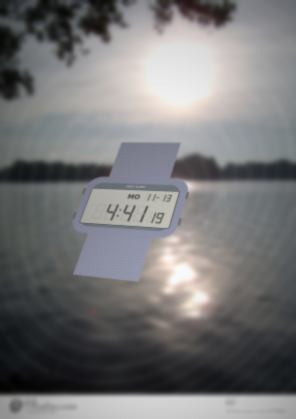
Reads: 4.41.19
